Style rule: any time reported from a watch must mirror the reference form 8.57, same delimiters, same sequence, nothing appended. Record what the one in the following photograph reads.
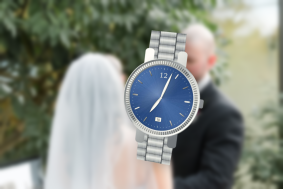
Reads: 7.03
